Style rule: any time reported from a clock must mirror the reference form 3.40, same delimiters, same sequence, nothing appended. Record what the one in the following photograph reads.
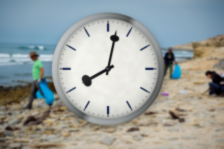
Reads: 8.02
